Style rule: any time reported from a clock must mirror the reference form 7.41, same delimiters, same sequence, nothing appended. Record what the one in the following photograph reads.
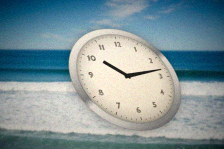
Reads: 10.13
